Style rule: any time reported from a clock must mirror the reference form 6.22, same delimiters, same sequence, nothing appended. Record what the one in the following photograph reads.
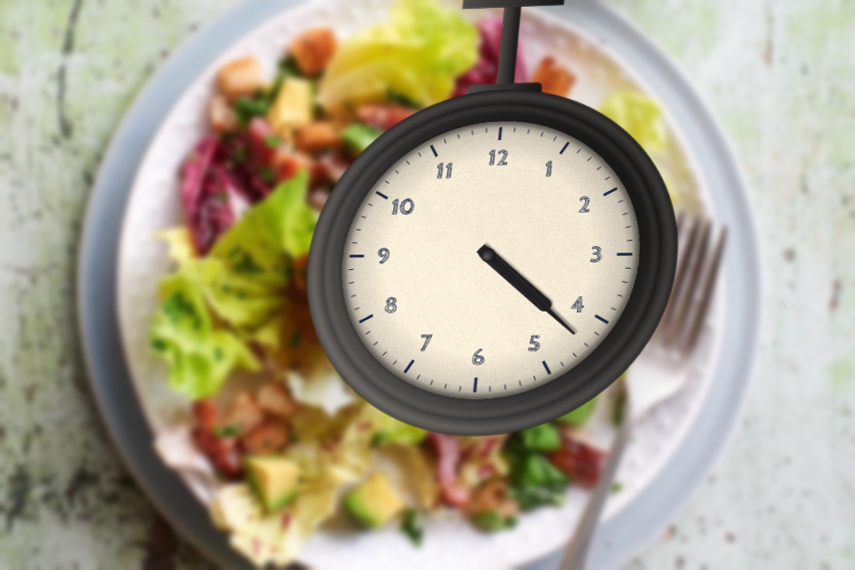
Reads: 4.22
